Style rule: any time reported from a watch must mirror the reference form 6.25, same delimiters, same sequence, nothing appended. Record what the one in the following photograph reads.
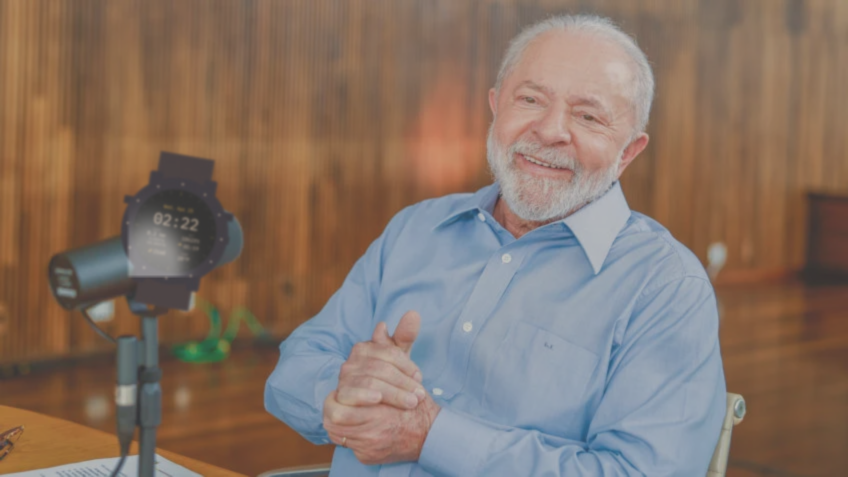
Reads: 2.22
